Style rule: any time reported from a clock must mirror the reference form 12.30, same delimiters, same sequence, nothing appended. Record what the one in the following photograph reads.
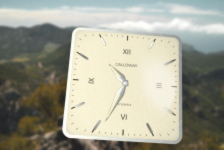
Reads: 10.34
